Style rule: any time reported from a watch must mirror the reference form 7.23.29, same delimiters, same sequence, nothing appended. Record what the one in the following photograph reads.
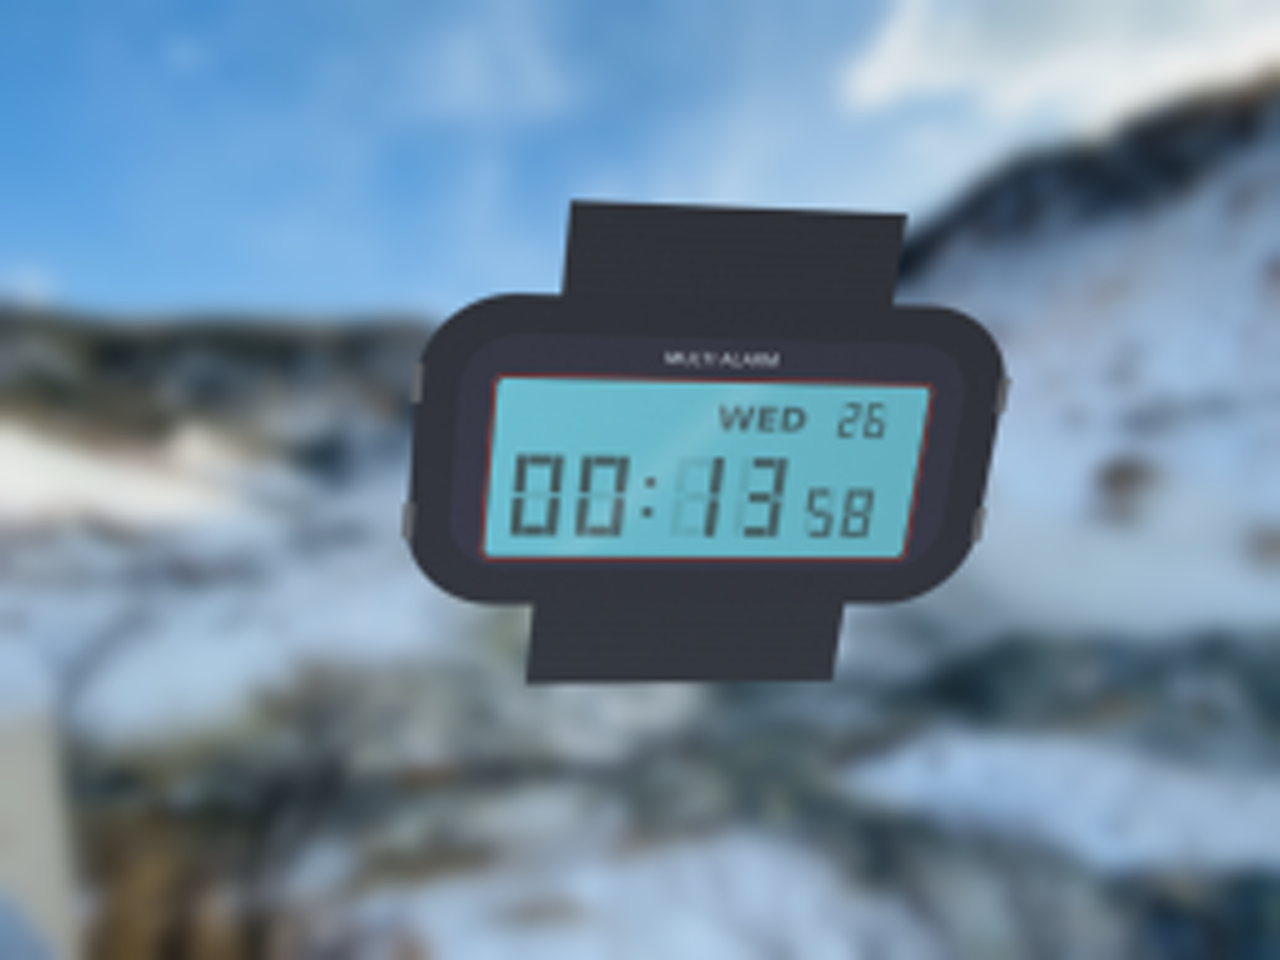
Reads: 0.13.58
